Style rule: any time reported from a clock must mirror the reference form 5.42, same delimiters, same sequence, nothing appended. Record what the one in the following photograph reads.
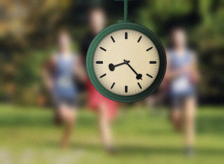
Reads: 8.23
